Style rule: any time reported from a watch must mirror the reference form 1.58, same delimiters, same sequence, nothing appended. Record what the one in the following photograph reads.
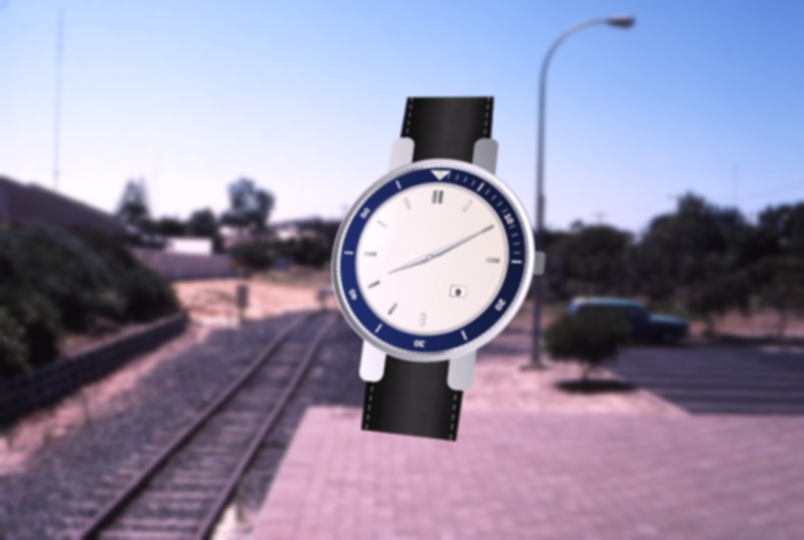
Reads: 8.10
